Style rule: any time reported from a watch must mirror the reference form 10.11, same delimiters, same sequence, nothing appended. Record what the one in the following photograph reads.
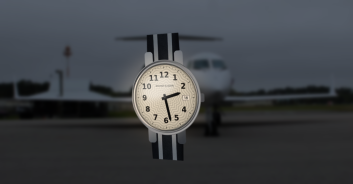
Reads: 2.28
